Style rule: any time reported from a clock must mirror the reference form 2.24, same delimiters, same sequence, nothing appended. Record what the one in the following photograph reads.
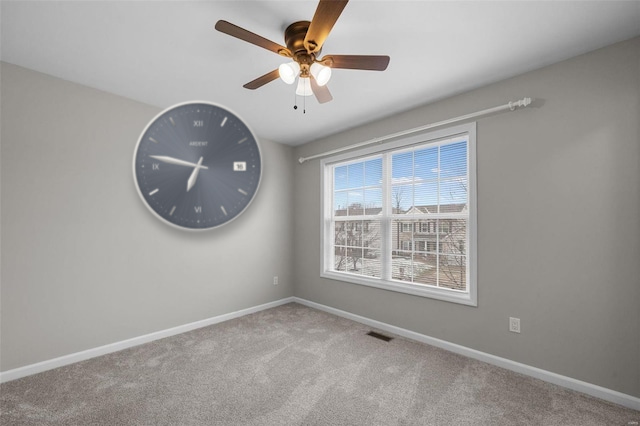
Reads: 6.47
